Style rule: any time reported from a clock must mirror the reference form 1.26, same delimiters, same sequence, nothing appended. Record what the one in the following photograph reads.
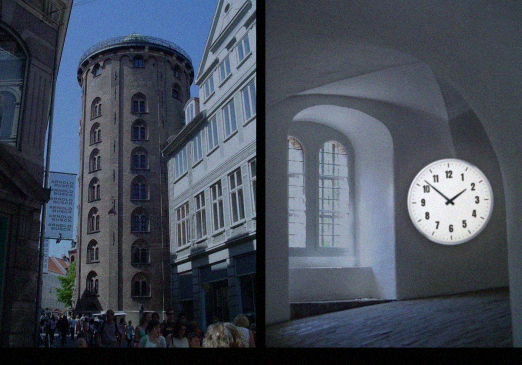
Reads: 1.52
